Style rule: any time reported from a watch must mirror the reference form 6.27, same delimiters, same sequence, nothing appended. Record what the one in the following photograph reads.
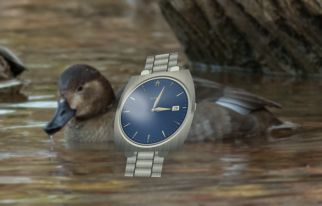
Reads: 3.03
